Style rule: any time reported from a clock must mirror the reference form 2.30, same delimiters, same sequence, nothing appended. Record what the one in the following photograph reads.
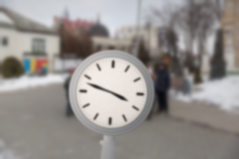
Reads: 3.48
